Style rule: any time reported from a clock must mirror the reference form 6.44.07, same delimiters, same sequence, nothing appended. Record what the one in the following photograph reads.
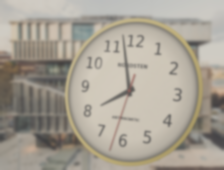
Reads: 7.57.32
